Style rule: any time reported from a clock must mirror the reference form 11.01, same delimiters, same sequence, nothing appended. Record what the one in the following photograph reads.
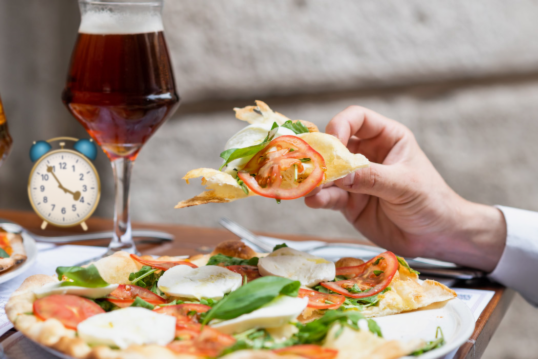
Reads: 3.54
